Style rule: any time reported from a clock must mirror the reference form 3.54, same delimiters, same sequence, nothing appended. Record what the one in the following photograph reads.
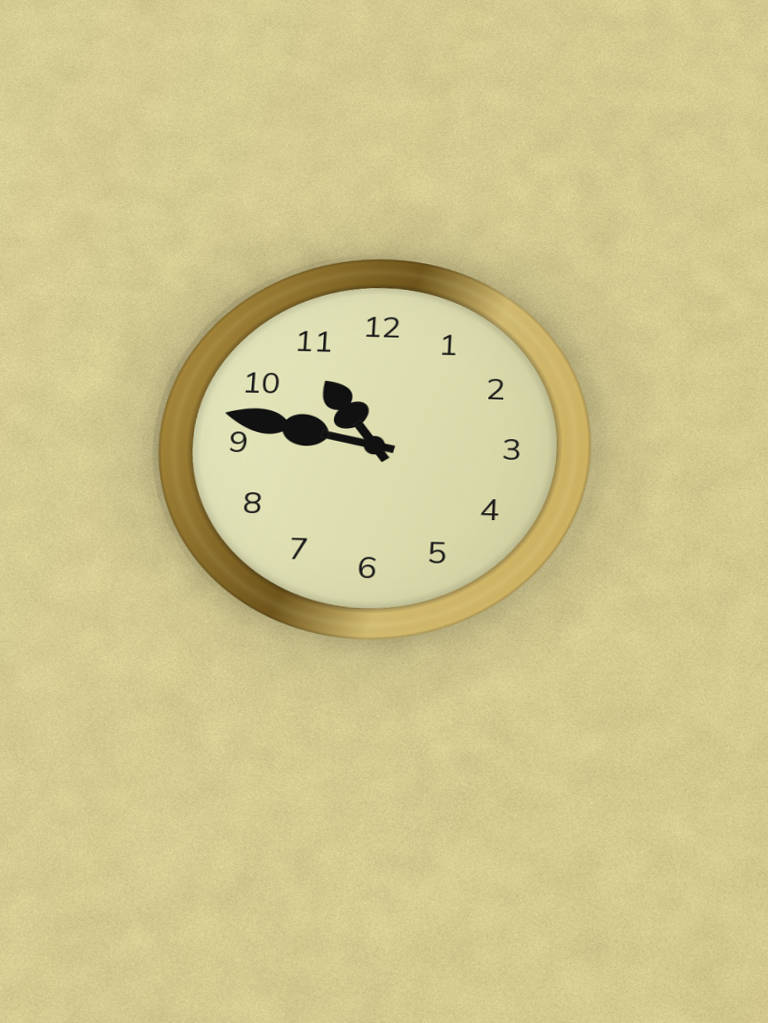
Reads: 10.47
